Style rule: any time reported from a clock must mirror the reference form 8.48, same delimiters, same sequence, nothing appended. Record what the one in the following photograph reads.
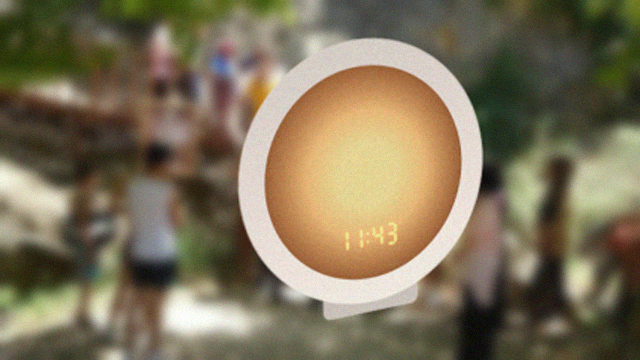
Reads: 11.43
